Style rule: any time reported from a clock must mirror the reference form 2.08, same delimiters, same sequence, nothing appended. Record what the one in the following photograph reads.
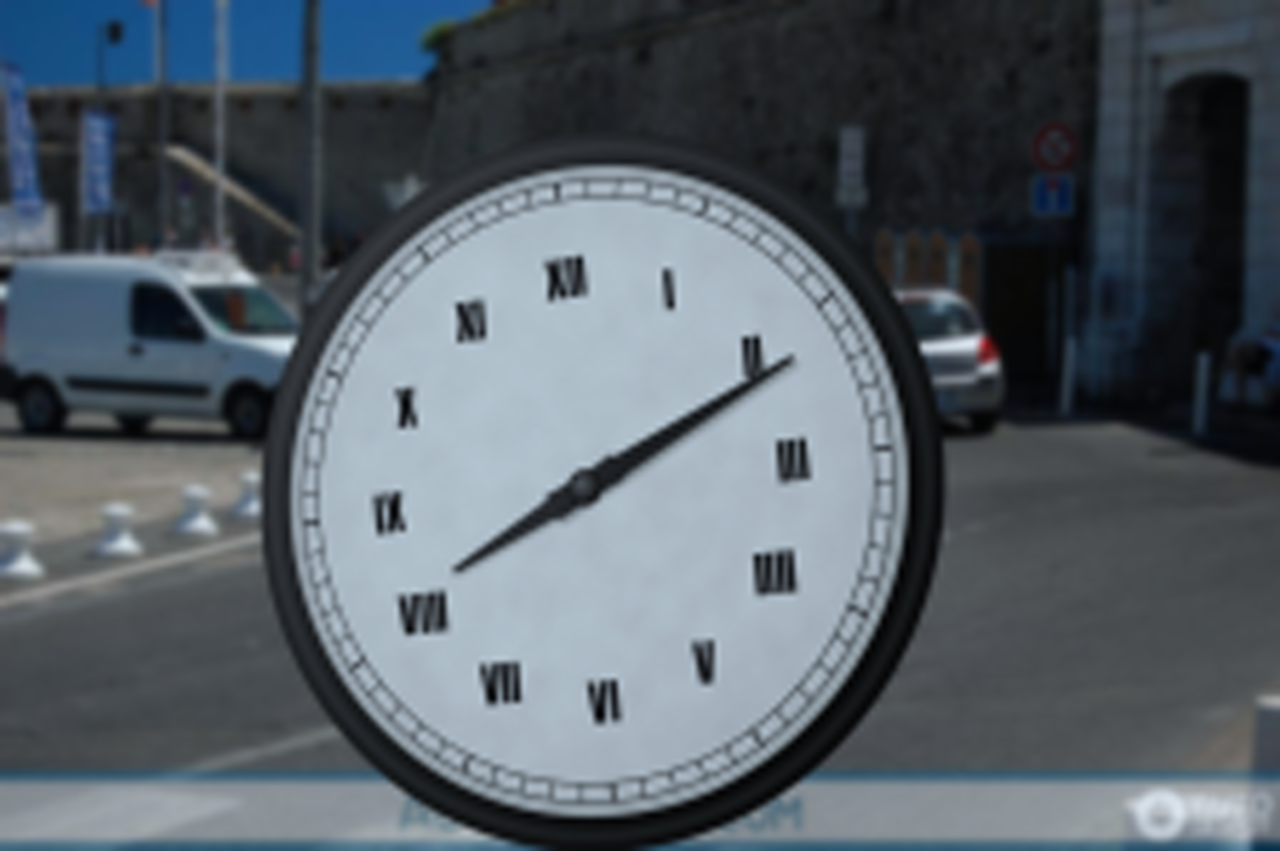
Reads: 8.11
